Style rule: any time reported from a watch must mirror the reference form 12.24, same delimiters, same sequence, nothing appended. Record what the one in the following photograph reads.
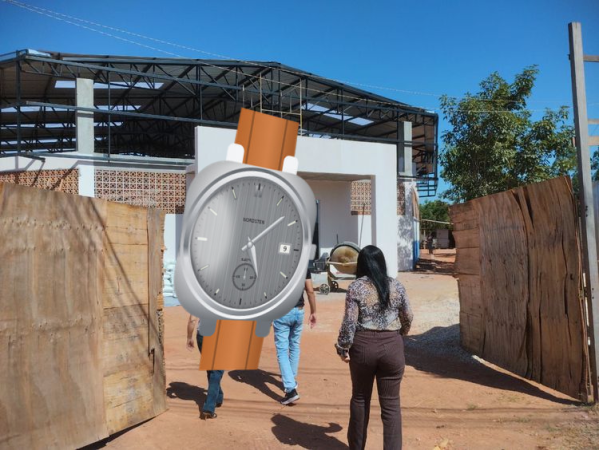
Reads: 5.08
